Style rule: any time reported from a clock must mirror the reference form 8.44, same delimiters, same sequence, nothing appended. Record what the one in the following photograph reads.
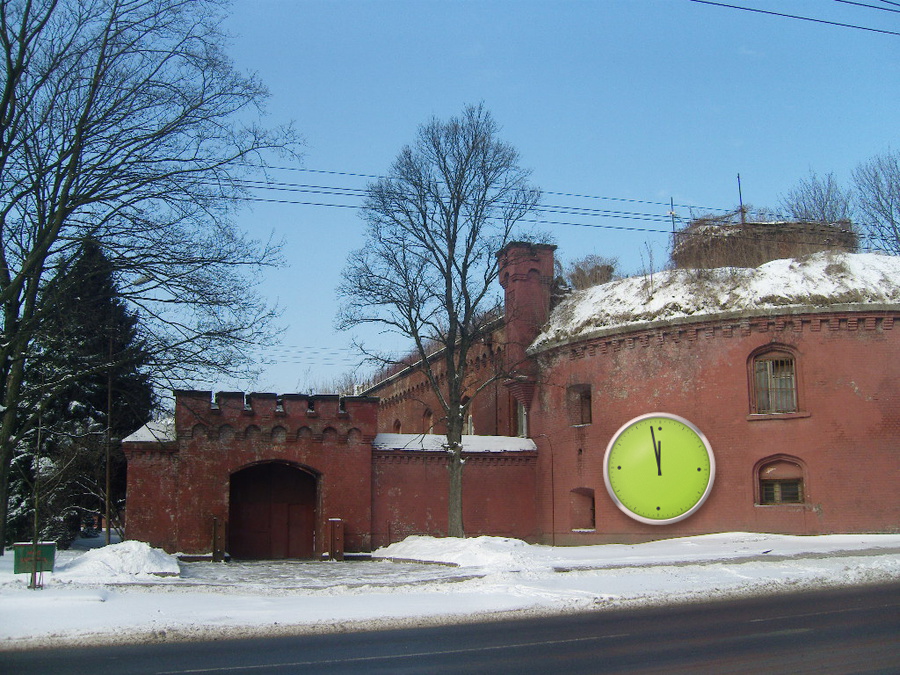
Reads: 11.58
